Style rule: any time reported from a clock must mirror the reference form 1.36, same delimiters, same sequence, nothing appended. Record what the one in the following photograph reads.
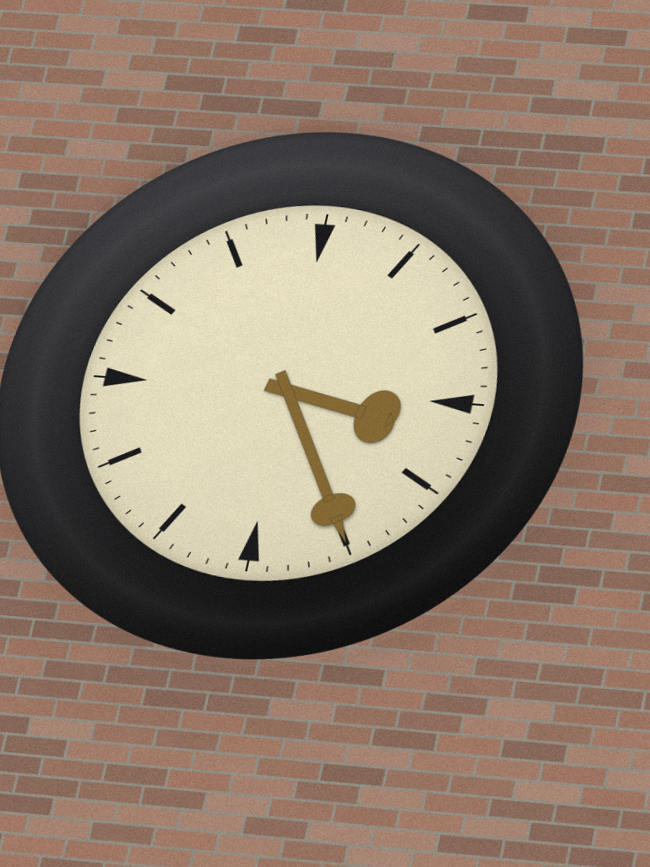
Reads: 3.25
